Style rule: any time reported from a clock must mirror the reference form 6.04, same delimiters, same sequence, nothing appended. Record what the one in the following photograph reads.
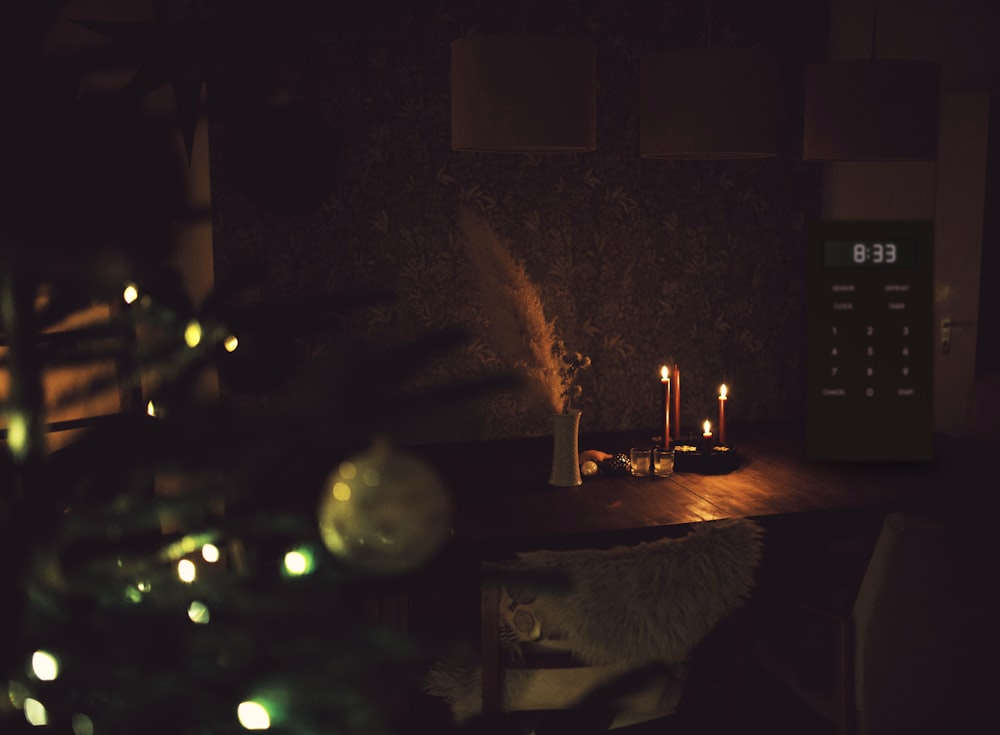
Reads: 8.33
